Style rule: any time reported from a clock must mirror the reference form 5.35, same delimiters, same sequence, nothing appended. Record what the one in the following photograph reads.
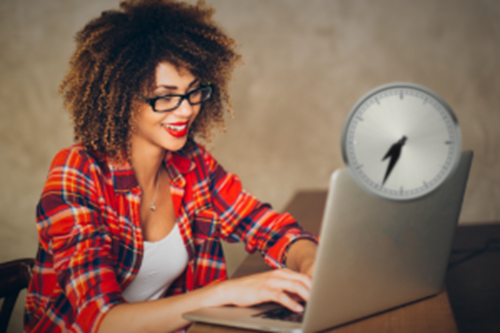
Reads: 7.34
